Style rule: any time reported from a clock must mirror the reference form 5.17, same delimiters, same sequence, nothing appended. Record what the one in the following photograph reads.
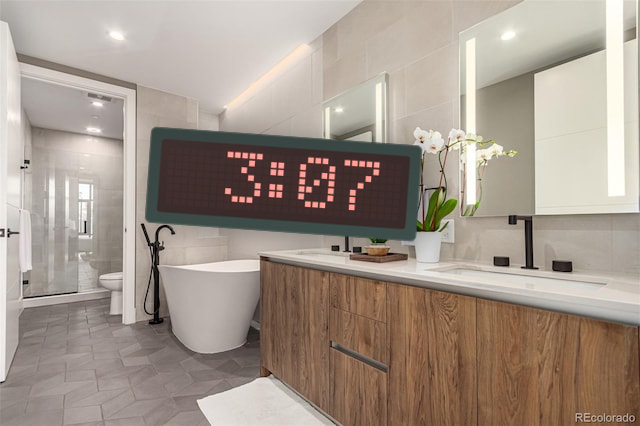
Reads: 3.07
